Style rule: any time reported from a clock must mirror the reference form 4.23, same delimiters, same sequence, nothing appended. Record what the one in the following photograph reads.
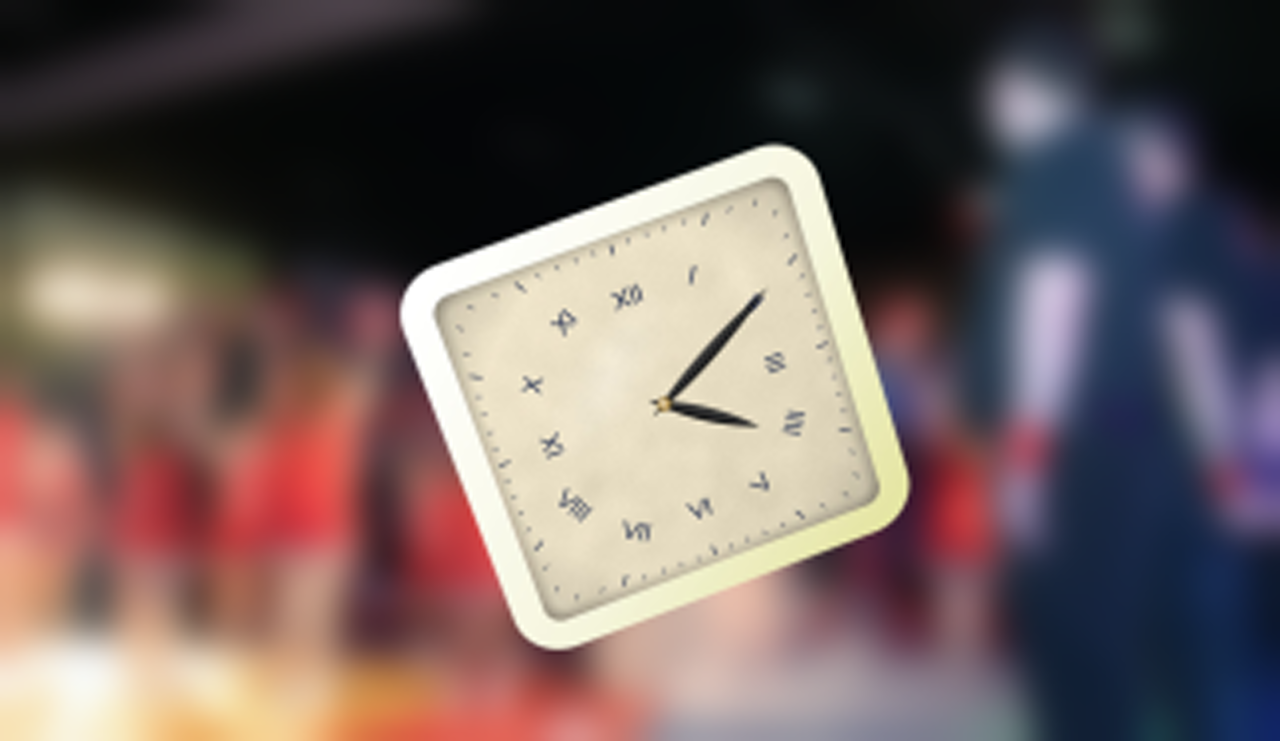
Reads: 4.10
